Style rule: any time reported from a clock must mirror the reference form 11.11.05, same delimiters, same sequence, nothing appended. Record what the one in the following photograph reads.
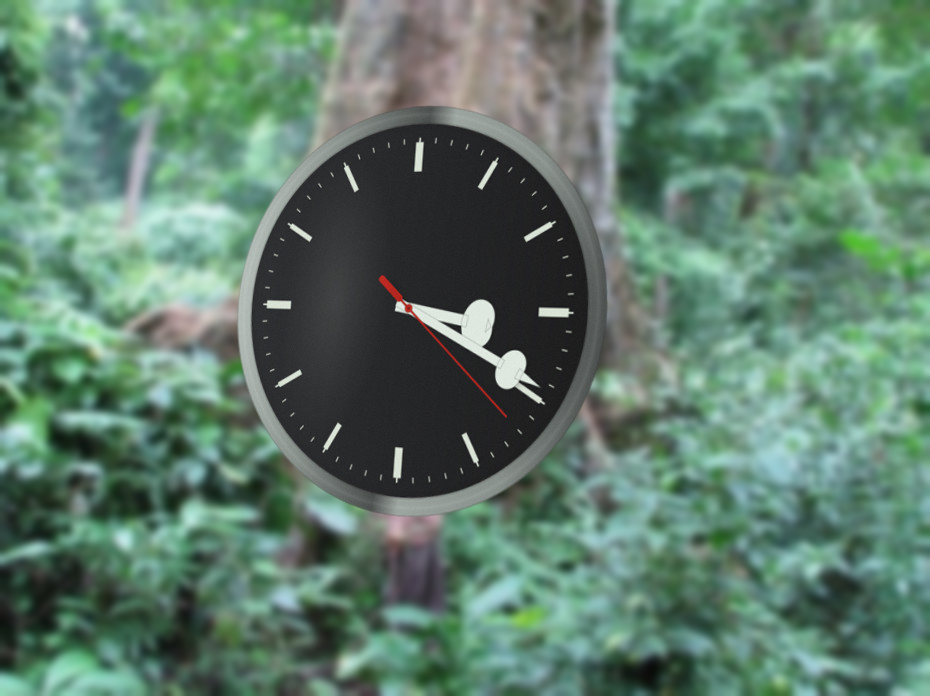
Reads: 3.19.22
